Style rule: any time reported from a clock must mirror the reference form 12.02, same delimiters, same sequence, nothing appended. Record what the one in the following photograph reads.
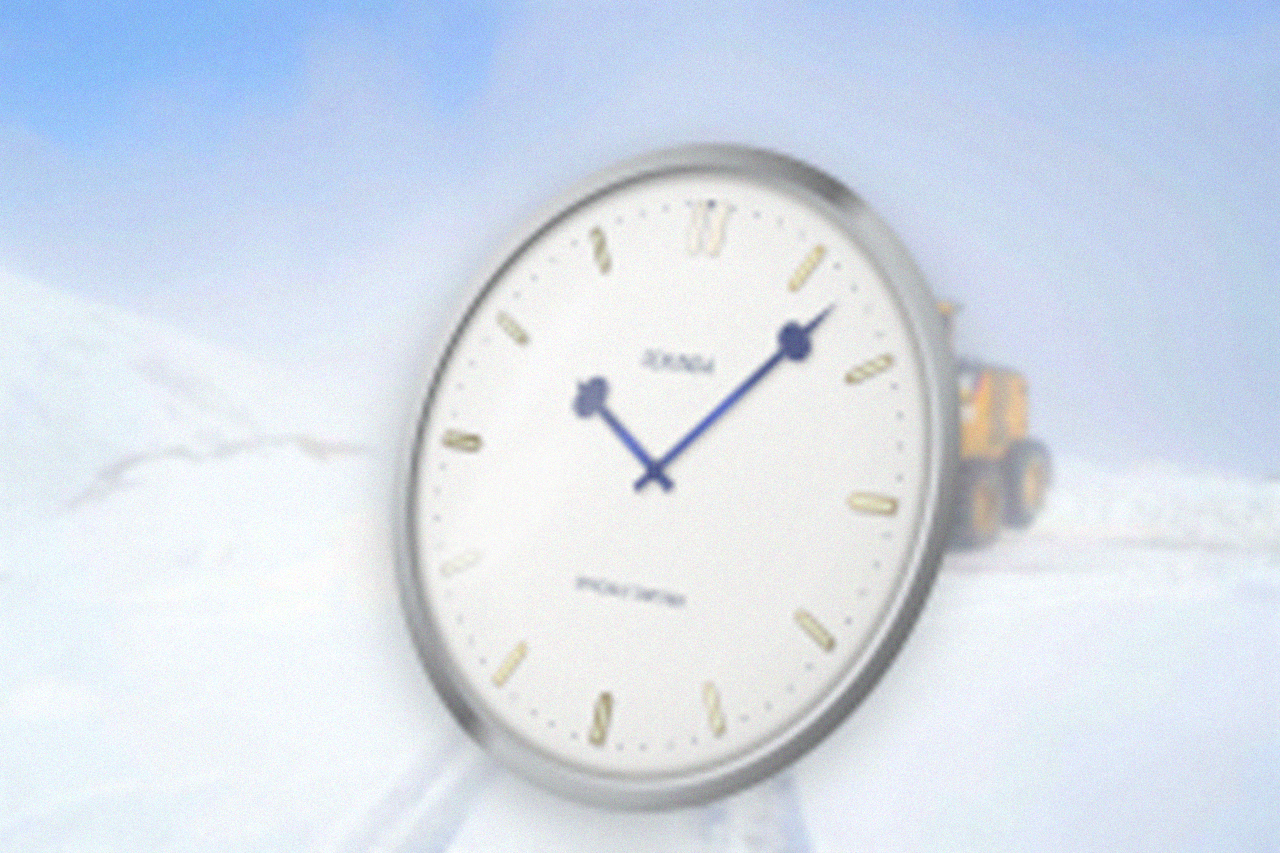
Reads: 10.07
